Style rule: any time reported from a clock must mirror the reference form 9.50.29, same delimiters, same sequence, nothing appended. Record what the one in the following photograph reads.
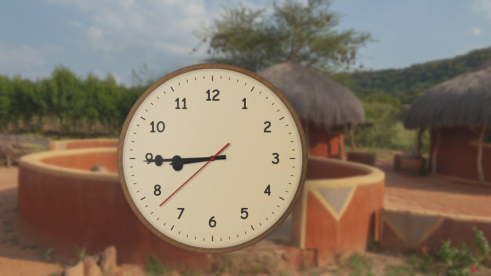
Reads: 8.44.38
